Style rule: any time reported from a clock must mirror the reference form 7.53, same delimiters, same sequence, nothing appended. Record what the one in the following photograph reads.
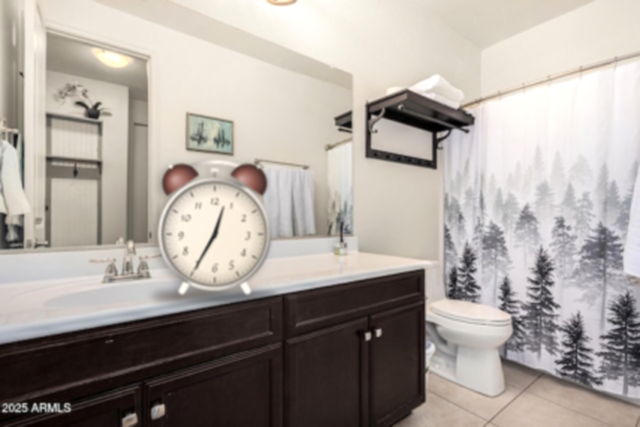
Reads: 12.35
